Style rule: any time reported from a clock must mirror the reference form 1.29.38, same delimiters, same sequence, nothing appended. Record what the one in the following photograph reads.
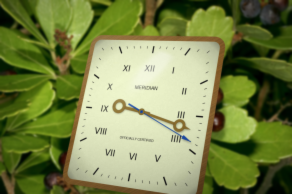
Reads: 9.17.19
